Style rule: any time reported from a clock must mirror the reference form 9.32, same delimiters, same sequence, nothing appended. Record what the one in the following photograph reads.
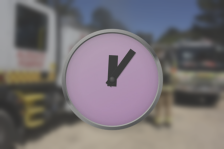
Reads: 12.06
